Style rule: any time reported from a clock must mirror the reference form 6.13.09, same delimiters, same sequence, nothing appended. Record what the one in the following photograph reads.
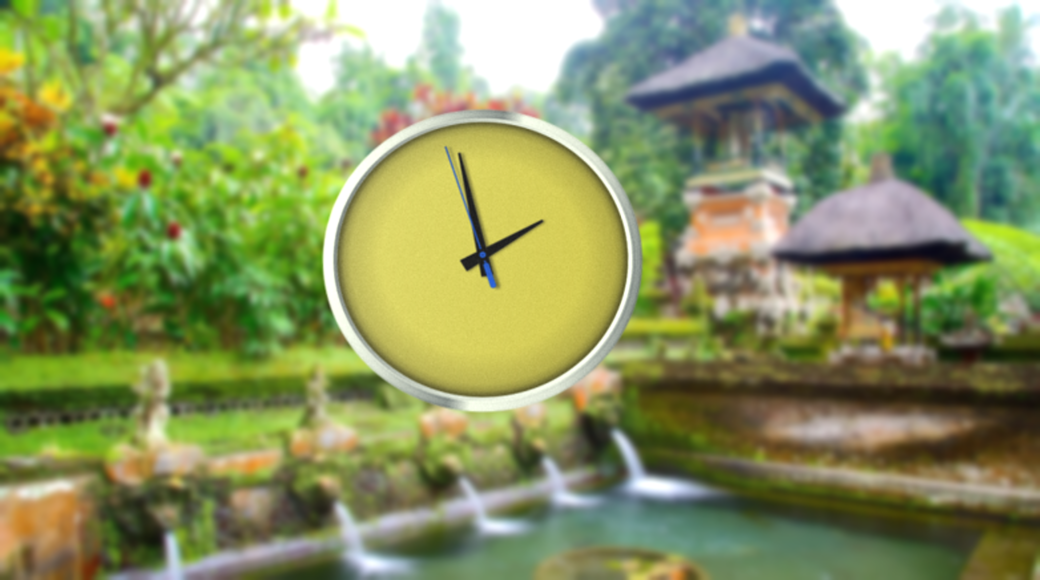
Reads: 1.57.57
